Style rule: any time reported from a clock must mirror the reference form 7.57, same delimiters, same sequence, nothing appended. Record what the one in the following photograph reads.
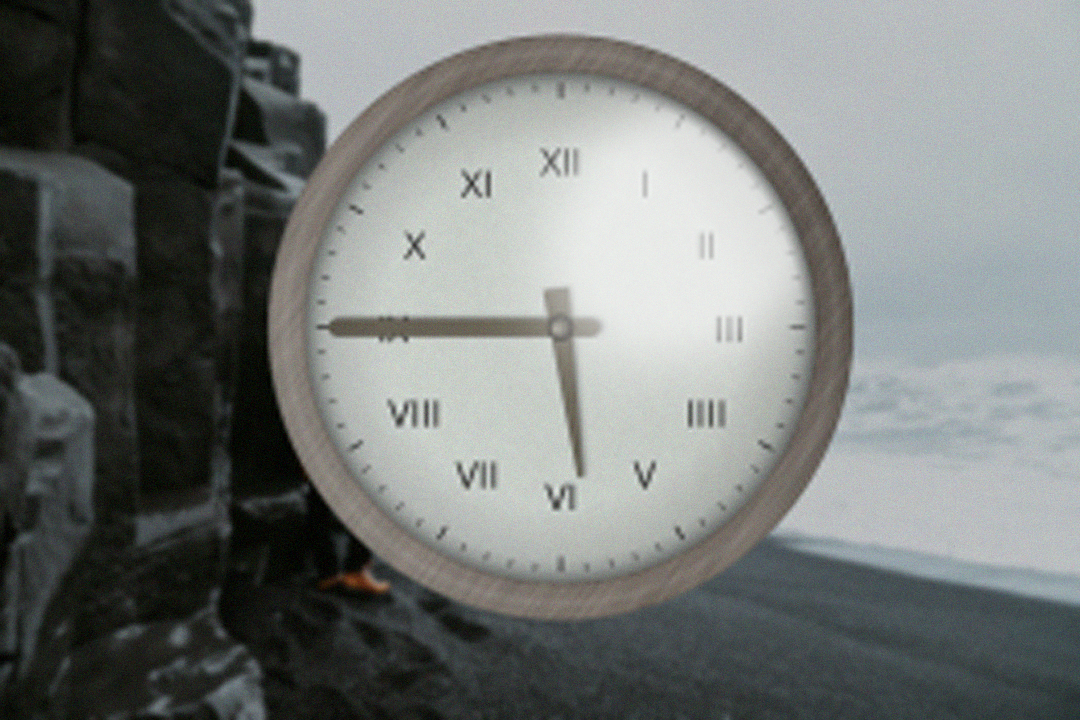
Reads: 5.45
